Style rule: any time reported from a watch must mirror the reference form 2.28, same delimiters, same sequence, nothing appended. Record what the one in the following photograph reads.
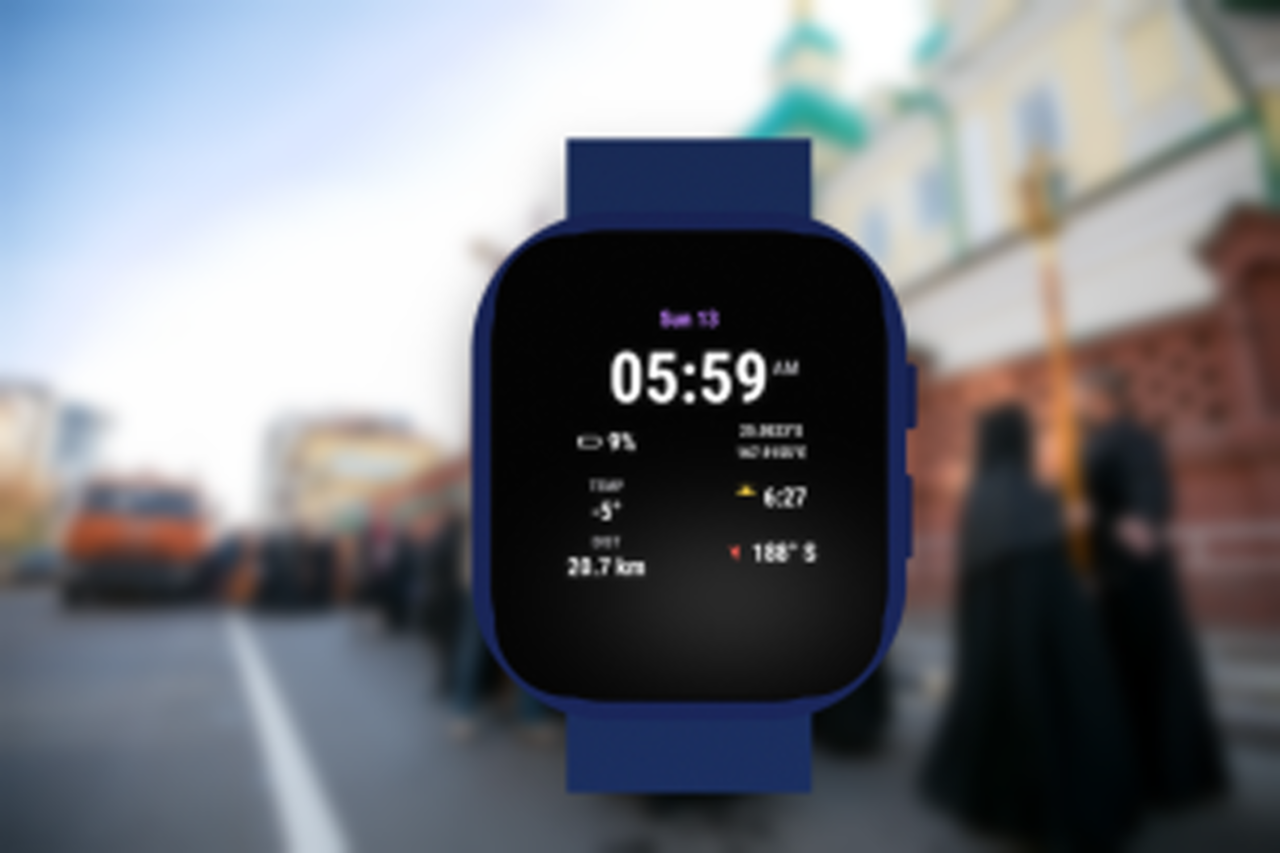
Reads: 5.59
